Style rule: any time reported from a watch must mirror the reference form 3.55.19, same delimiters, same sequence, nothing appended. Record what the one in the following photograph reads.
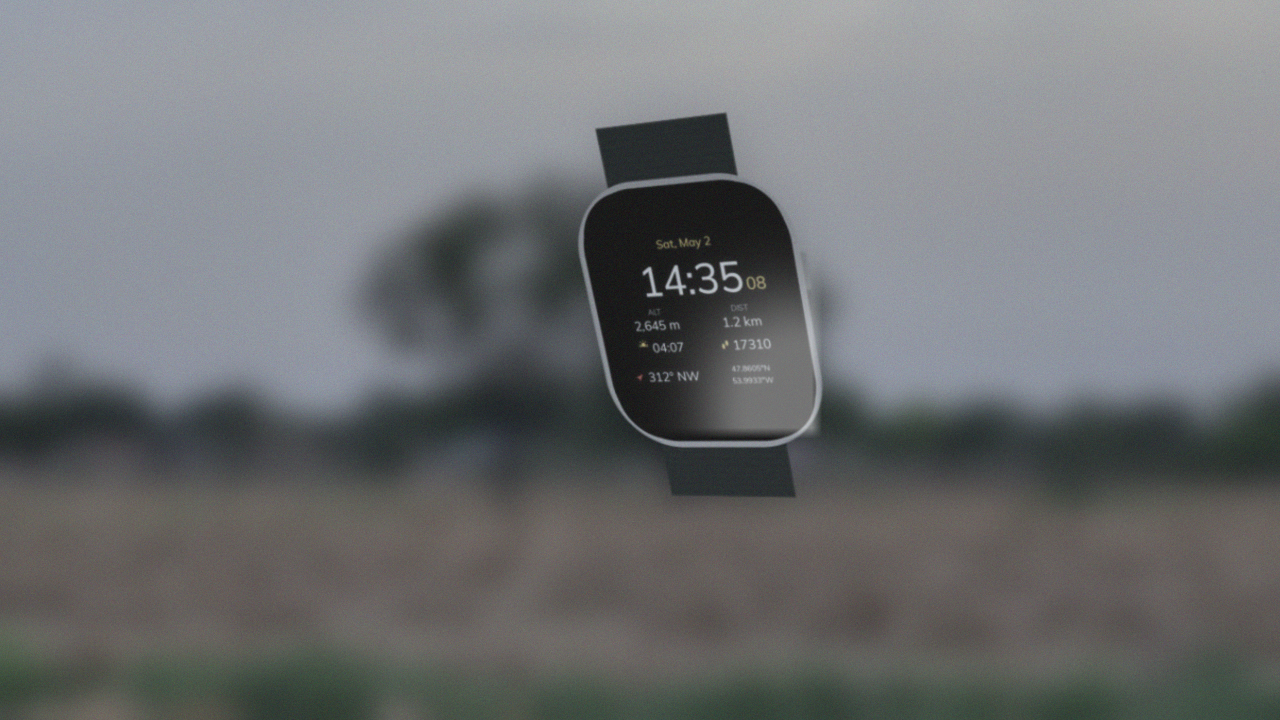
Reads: 14.35.08
